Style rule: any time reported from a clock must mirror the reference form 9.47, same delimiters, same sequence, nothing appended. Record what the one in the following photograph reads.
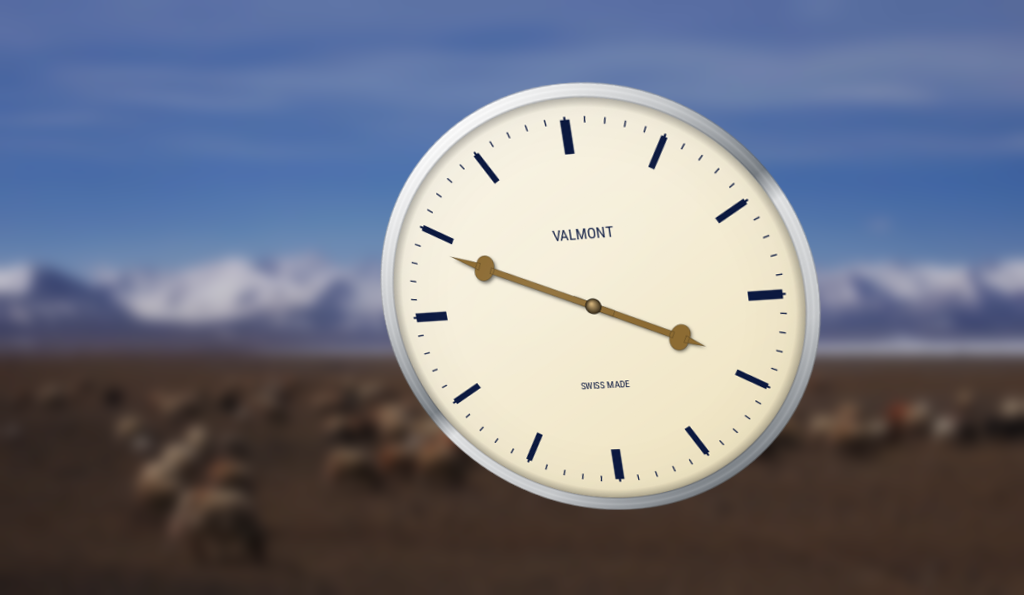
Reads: 3.49
